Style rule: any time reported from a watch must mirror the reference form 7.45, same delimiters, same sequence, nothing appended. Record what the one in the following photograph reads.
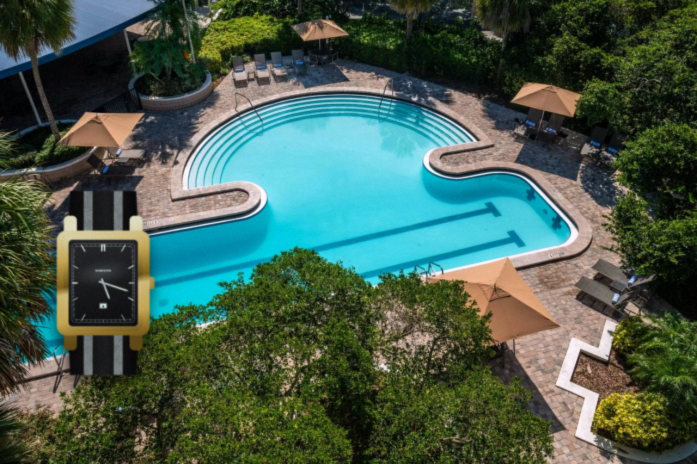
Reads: 5.18
